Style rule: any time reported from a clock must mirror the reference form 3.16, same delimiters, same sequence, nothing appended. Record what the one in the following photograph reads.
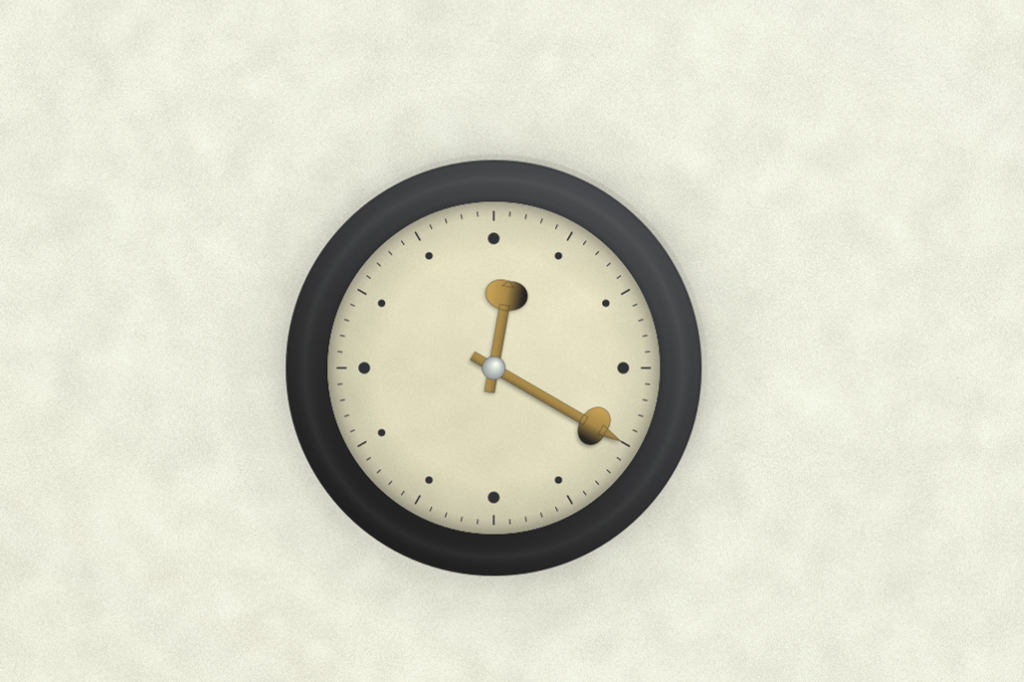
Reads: 12.20
